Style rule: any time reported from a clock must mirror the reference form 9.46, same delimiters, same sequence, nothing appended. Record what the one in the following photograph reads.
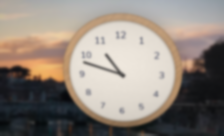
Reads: 10.48
